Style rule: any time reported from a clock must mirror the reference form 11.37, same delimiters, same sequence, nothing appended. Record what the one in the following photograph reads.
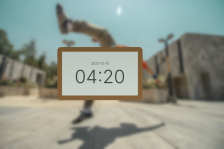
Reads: 4.20
